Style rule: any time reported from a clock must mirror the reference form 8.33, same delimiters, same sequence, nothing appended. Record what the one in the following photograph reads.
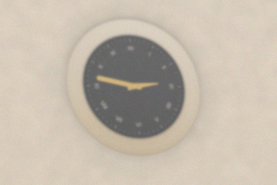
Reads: 2.47
